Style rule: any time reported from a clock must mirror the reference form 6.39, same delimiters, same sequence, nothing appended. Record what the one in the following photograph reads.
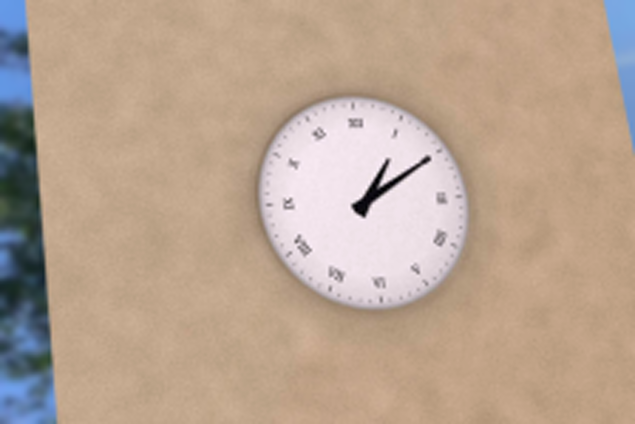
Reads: 1.10
